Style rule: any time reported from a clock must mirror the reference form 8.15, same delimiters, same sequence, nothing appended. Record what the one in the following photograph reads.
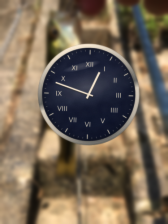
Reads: 12.48
